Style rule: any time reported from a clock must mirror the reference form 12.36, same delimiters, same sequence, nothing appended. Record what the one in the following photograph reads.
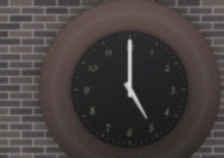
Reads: 5.00
